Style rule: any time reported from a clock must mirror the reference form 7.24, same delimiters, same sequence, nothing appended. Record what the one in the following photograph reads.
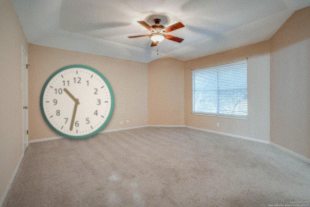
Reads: 10.32
